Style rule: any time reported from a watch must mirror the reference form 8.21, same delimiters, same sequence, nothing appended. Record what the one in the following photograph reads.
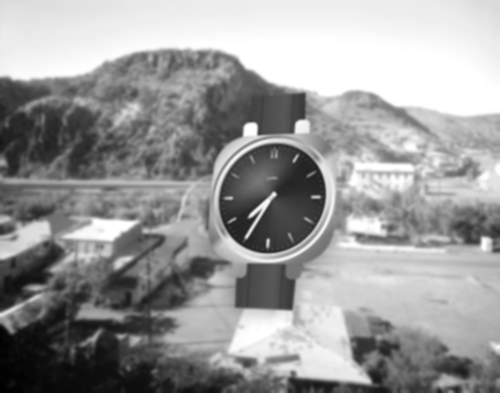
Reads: 7.35
